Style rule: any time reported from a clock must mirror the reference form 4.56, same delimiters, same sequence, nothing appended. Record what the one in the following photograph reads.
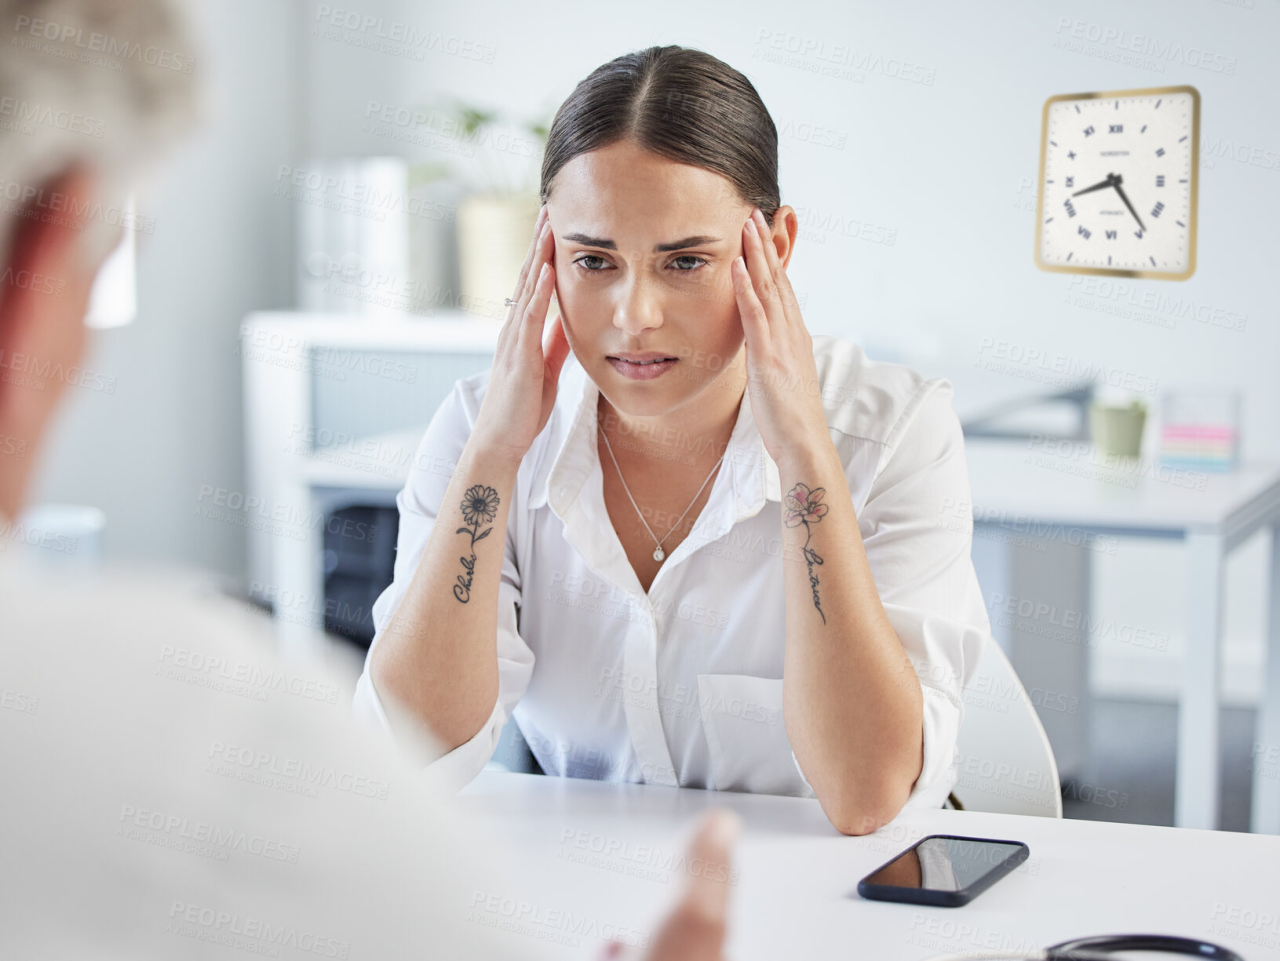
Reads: 8.24
